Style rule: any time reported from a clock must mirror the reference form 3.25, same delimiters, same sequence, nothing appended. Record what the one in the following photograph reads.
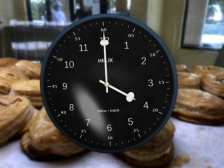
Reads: 4.00
